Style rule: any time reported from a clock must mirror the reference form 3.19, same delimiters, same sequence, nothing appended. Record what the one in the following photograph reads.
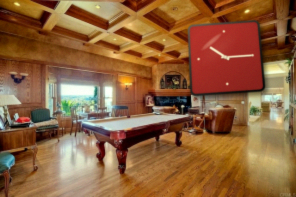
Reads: 10.15
